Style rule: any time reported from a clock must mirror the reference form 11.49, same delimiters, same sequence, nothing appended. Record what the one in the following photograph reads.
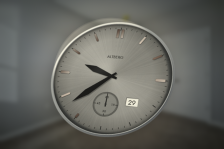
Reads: 9.38
